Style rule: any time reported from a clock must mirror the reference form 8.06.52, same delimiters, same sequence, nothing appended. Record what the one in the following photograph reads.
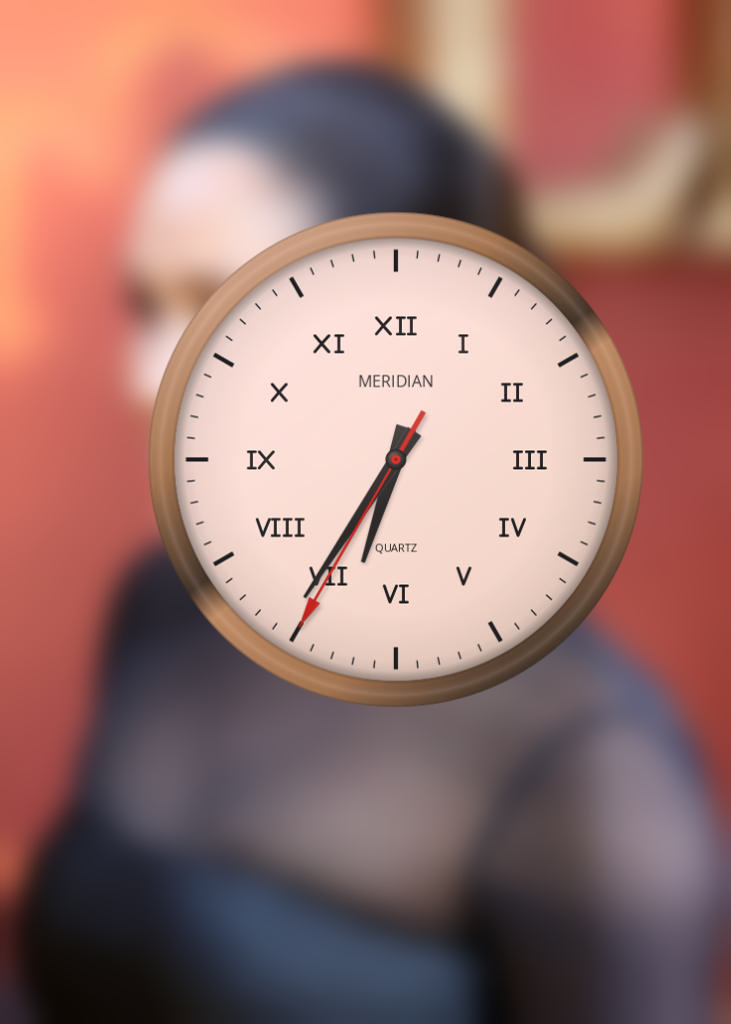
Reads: 6.35.35
